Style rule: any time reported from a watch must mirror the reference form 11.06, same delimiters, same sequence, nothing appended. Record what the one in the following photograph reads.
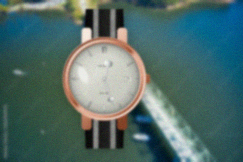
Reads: 12.27
